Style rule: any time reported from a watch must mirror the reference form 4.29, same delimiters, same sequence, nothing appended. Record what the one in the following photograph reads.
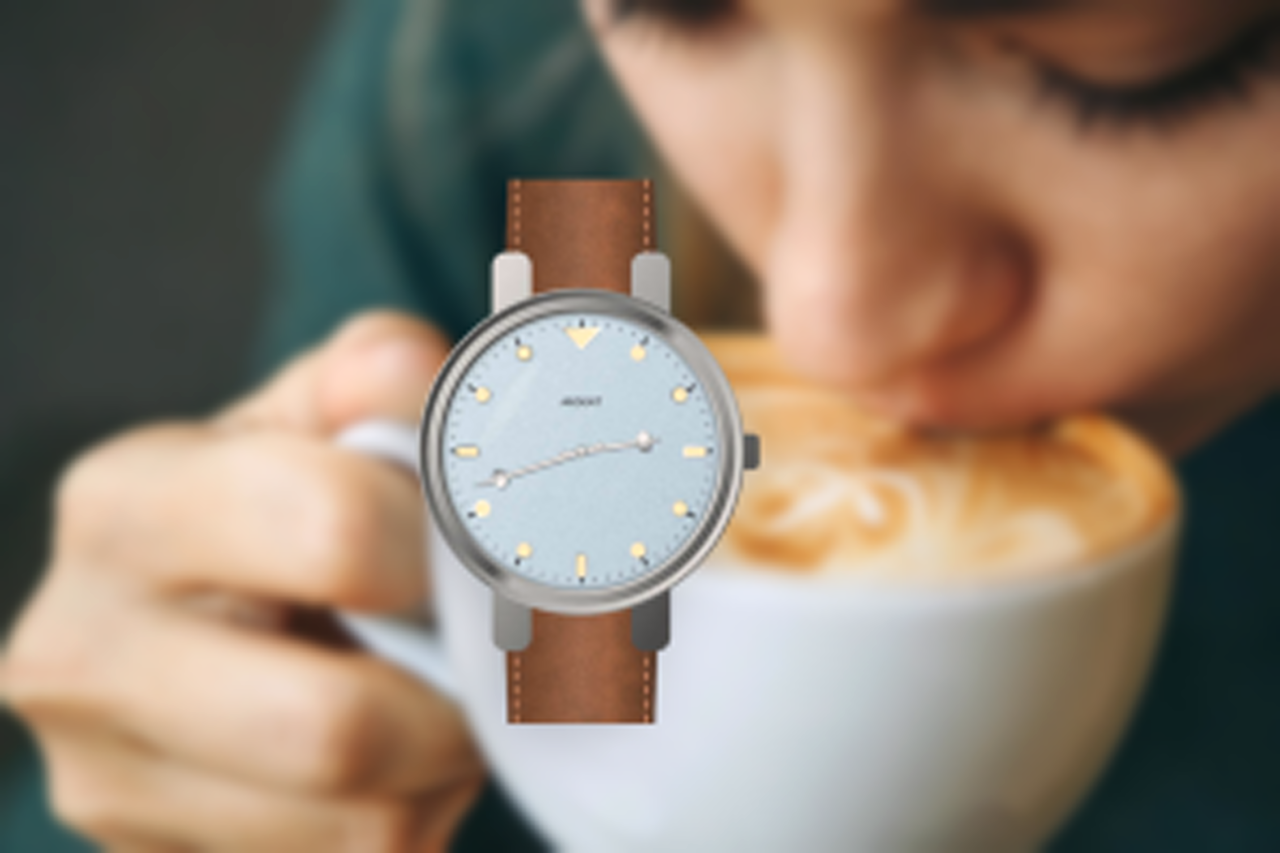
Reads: 2.42
